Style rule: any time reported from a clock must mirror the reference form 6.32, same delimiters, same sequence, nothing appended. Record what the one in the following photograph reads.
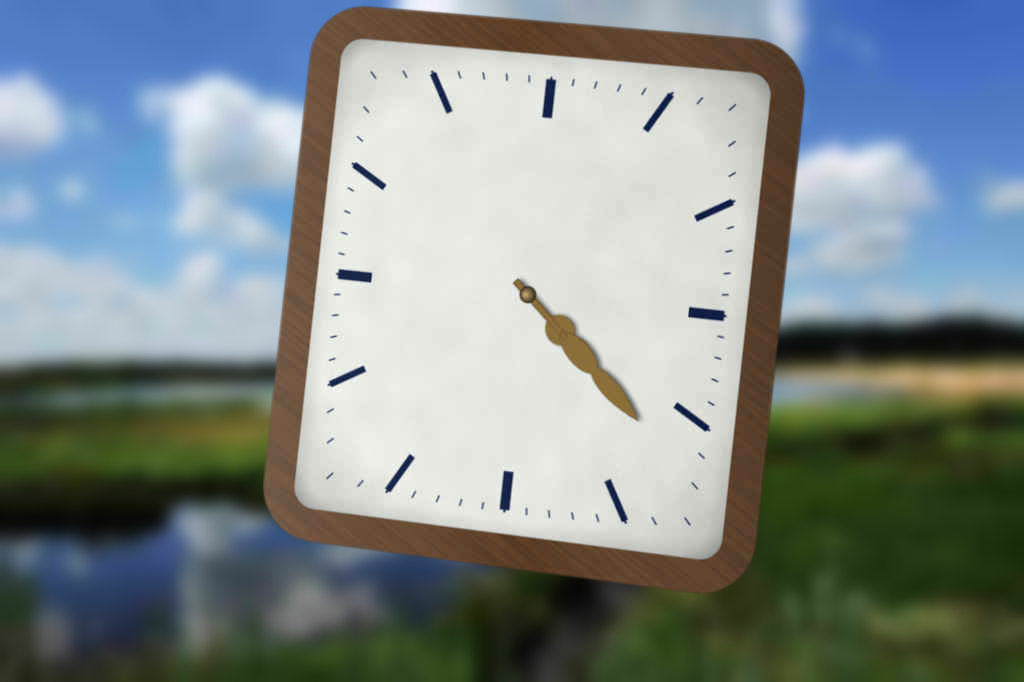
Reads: 4.22
